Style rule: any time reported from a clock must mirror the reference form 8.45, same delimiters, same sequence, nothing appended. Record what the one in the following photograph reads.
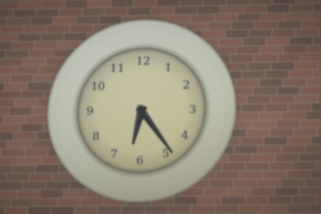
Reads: 6.24
